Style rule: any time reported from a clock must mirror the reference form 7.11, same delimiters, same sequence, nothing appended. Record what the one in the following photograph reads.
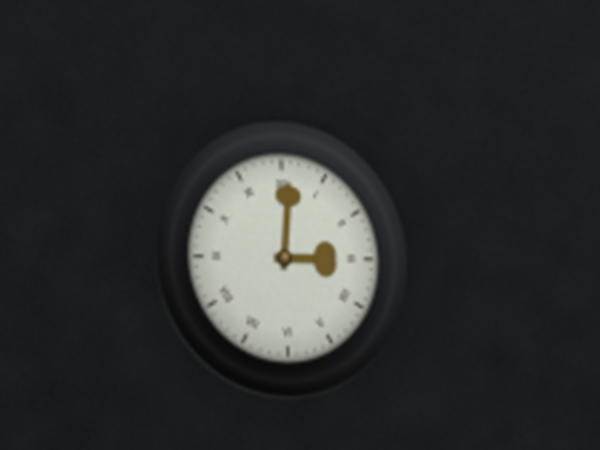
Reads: 3.01
